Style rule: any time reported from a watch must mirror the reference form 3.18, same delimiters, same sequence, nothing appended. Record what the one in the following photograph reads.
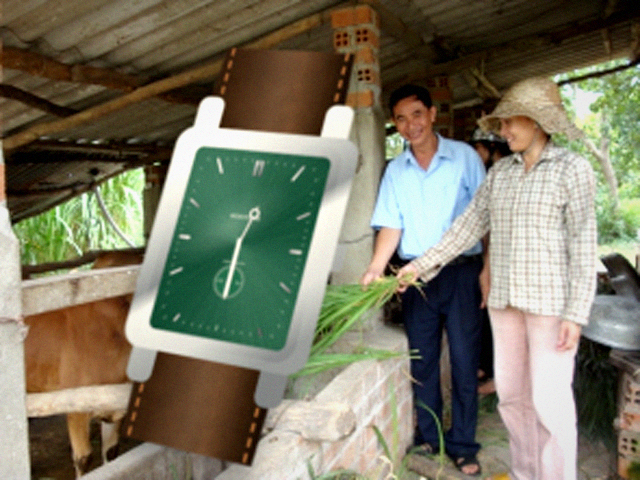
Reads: 12.30
